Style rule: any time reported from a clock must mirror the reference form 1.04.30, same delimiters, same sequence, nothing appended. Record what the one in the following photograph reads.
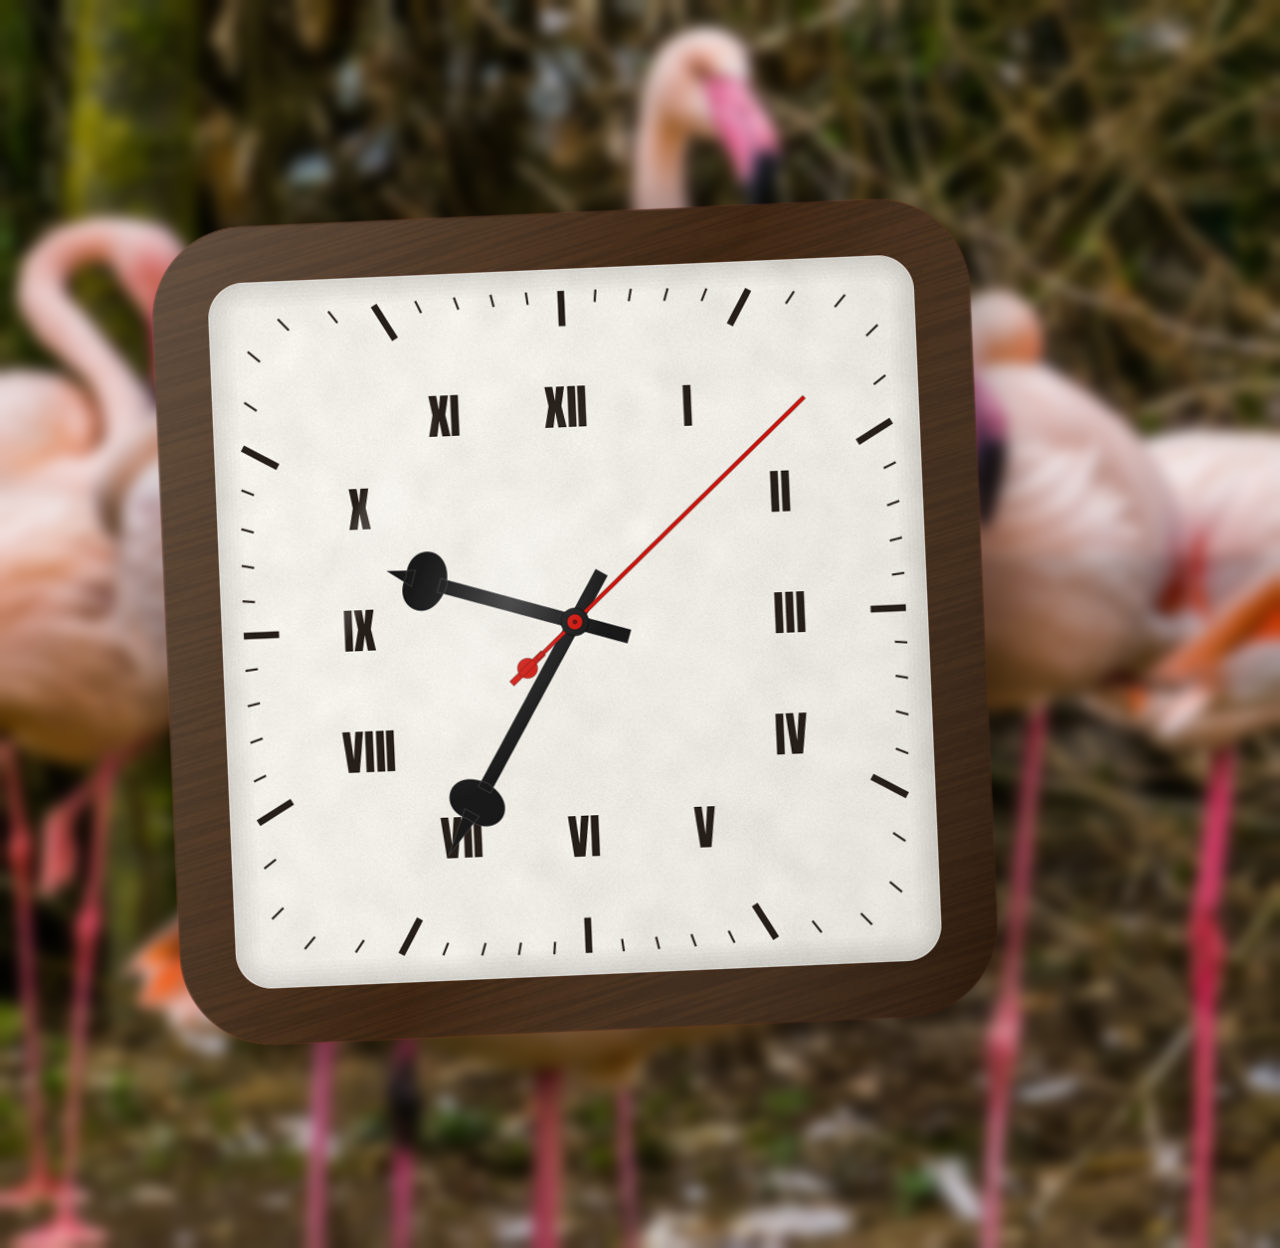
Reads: 9.35.08
